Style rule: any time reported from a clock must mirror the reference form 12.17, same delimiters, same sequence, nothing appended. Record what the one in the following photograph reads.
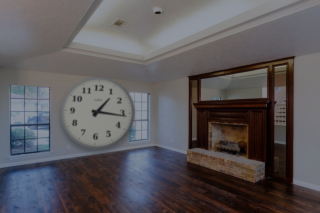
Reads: 1.16
